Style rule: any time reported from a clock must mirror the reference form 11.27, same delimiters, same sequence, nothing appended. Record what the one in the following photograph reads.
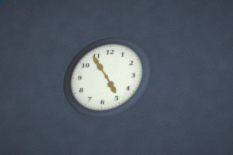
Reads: 4.54
